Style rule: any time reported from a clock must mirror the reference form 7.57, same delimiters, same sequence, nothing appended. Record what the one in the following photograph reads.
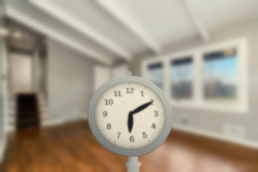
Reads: 6.10
